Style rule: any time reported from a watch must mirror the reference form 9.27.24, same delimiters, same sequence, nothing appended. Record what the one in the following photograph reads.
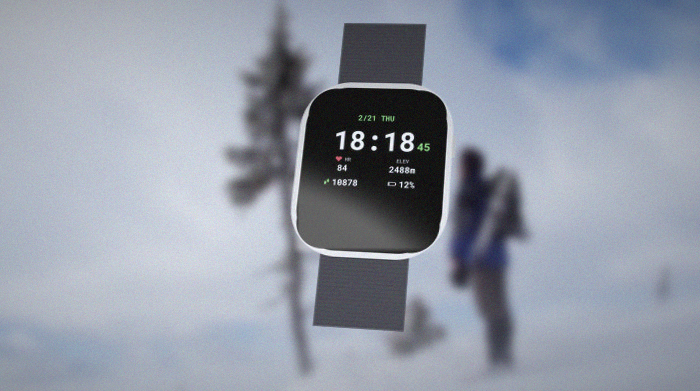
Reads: 18.18.45
